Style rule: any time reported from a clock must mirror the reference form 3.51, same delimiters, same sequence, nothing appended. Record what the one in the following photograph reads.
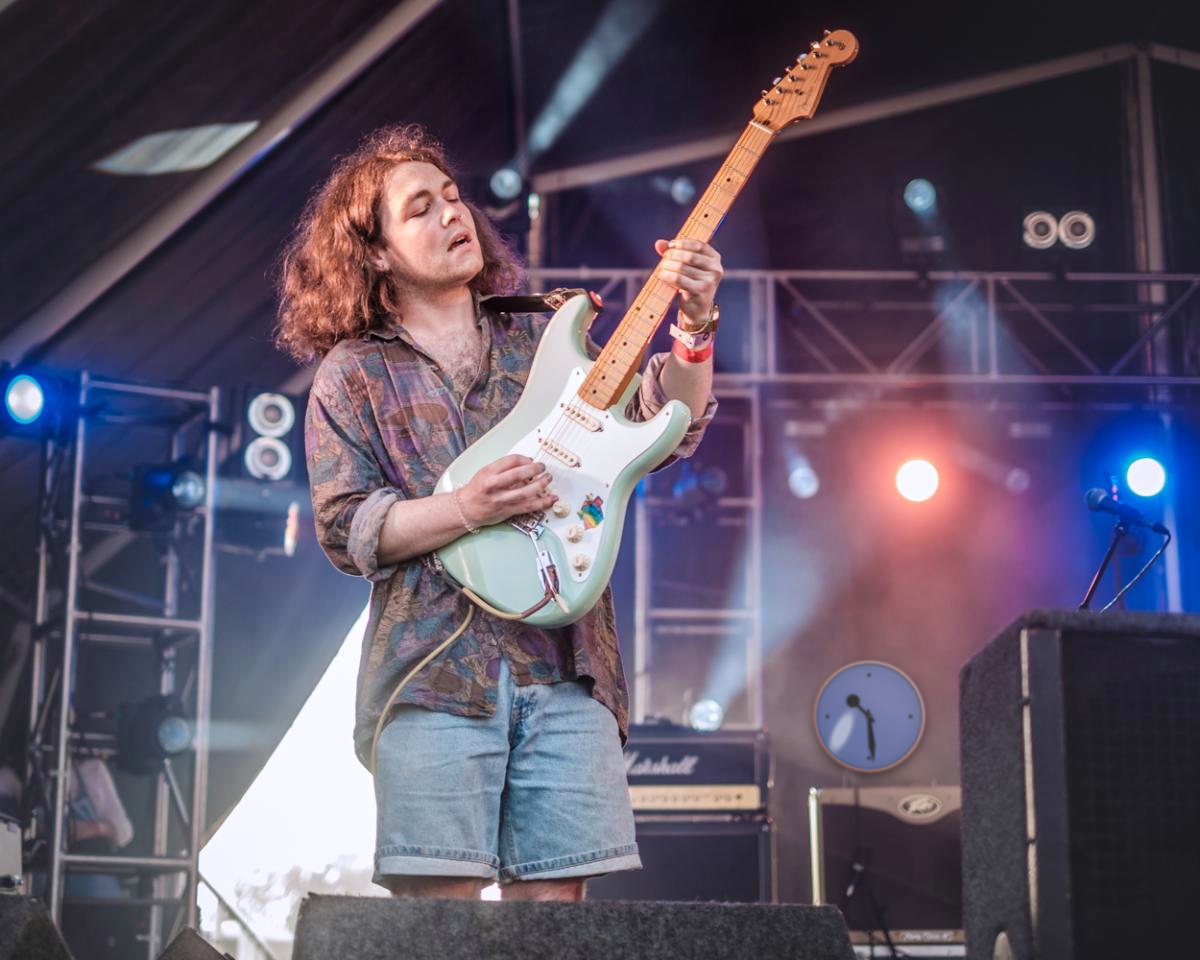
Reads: 10.29
